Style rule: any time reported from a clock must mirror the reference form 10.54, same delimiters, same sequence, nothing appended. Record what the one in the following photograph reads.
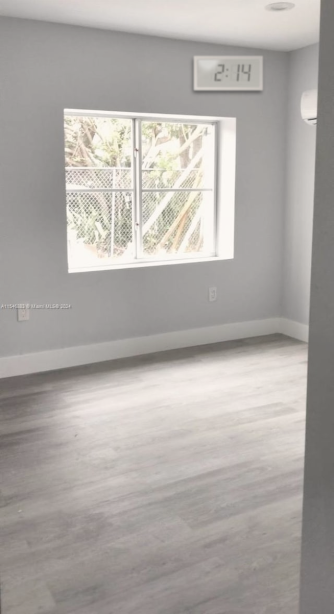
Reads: 2.14
